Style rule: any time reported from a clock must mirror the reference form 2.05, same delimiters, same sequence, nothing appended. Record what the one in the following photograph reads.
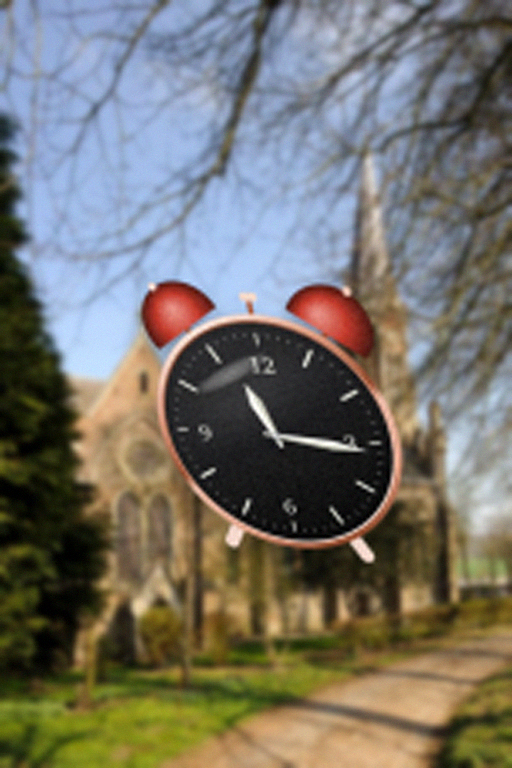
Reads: 11.16
